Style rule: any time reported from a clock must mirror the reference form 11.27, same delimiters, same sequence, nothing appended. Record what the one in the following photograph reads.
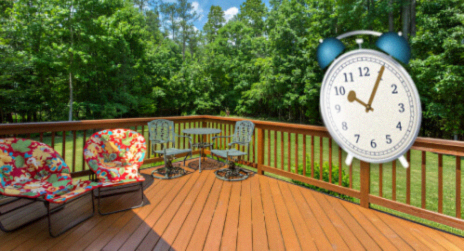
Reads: 10.05
